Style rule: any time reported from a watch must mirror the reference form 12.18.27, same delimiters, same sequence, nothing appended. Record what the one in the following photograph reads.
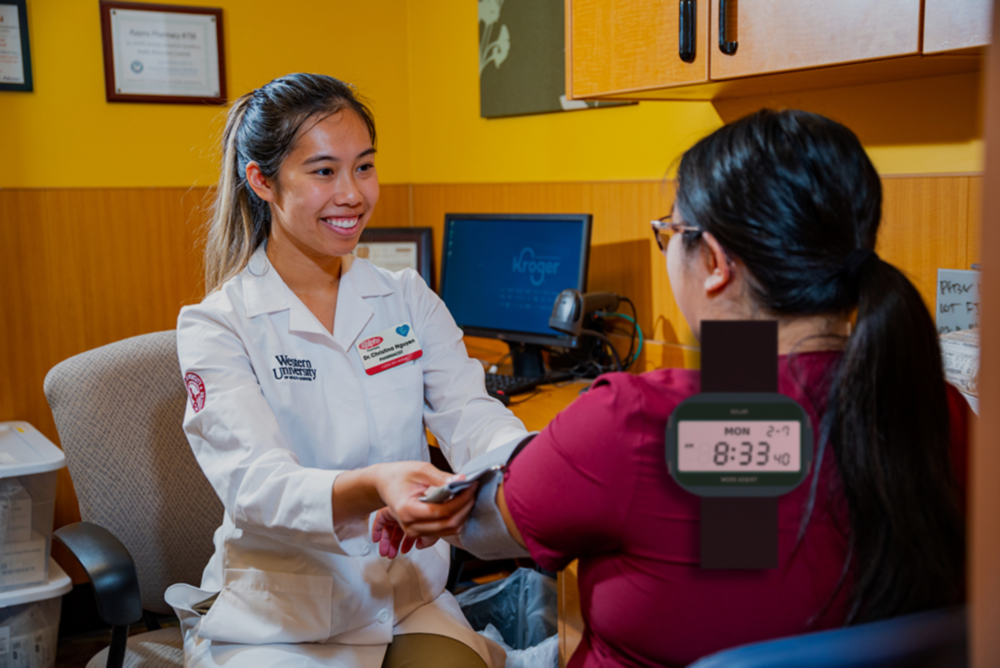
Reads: 8.33.40
